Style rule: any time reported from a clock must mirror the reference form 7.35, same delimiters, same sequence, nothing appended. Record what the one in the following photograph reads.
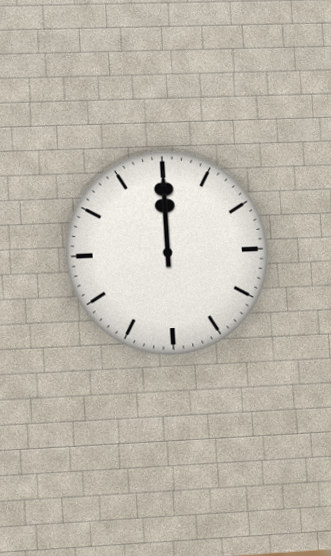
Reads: 12.00
